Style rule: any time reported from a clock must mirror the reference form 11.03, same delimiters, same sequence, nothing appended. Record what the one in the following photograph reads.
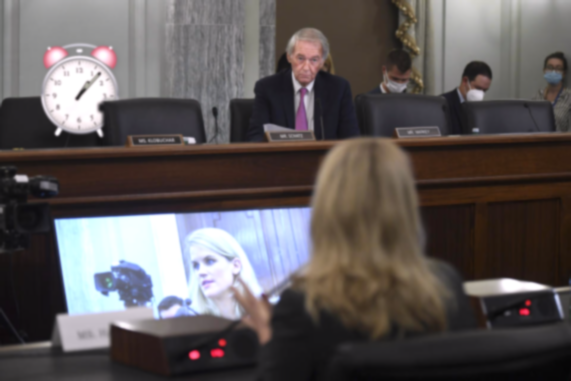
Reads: 1.07
